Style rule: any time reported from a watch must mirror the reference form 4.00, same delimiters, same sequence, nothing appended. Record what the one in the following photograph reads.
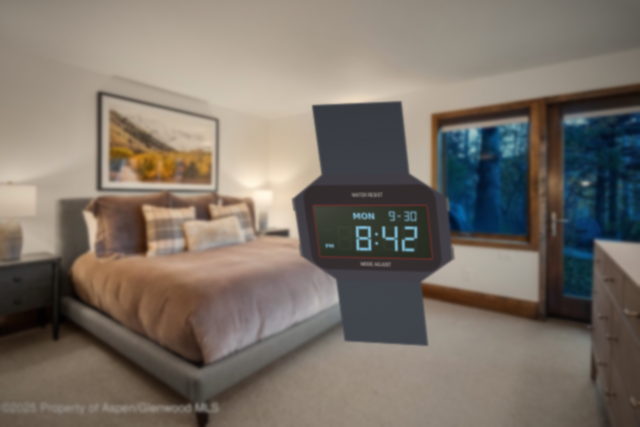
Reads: 8.42
